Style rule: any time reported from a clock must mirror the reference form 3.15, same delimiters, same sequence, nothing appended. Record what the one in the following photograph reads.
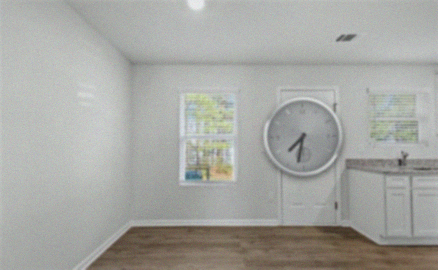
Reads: 7.32
